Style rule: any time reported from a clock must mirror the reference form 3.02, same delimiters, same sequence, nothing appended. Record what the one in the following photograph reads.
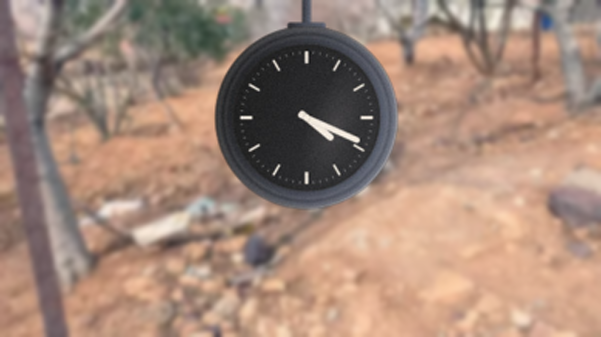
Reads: 4.19
